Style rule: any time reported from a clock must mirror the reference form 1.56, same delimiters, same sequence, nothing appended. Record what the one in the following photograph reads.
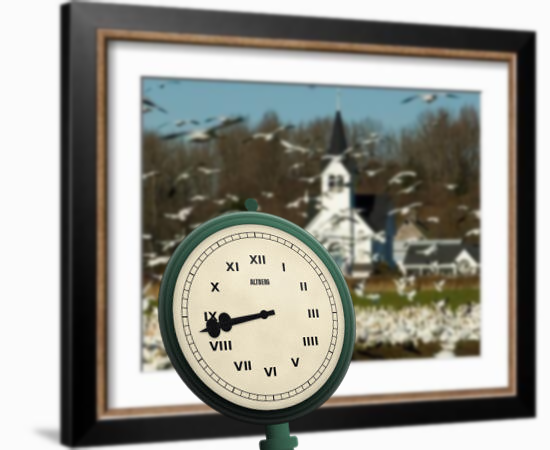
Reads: 8.43
